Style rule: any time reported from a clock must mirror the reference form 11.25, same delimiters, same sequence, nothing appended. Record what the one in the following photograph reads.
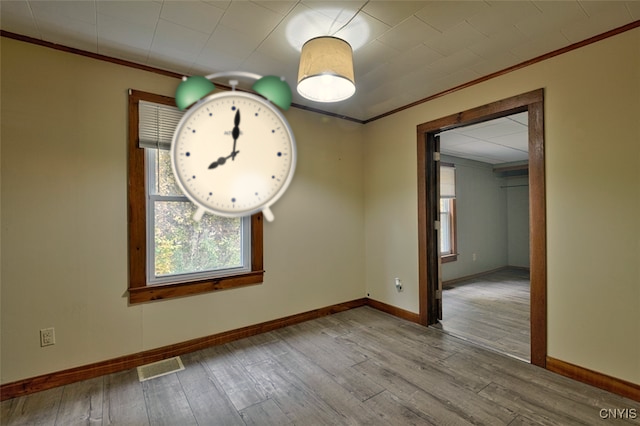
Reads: 8.01
